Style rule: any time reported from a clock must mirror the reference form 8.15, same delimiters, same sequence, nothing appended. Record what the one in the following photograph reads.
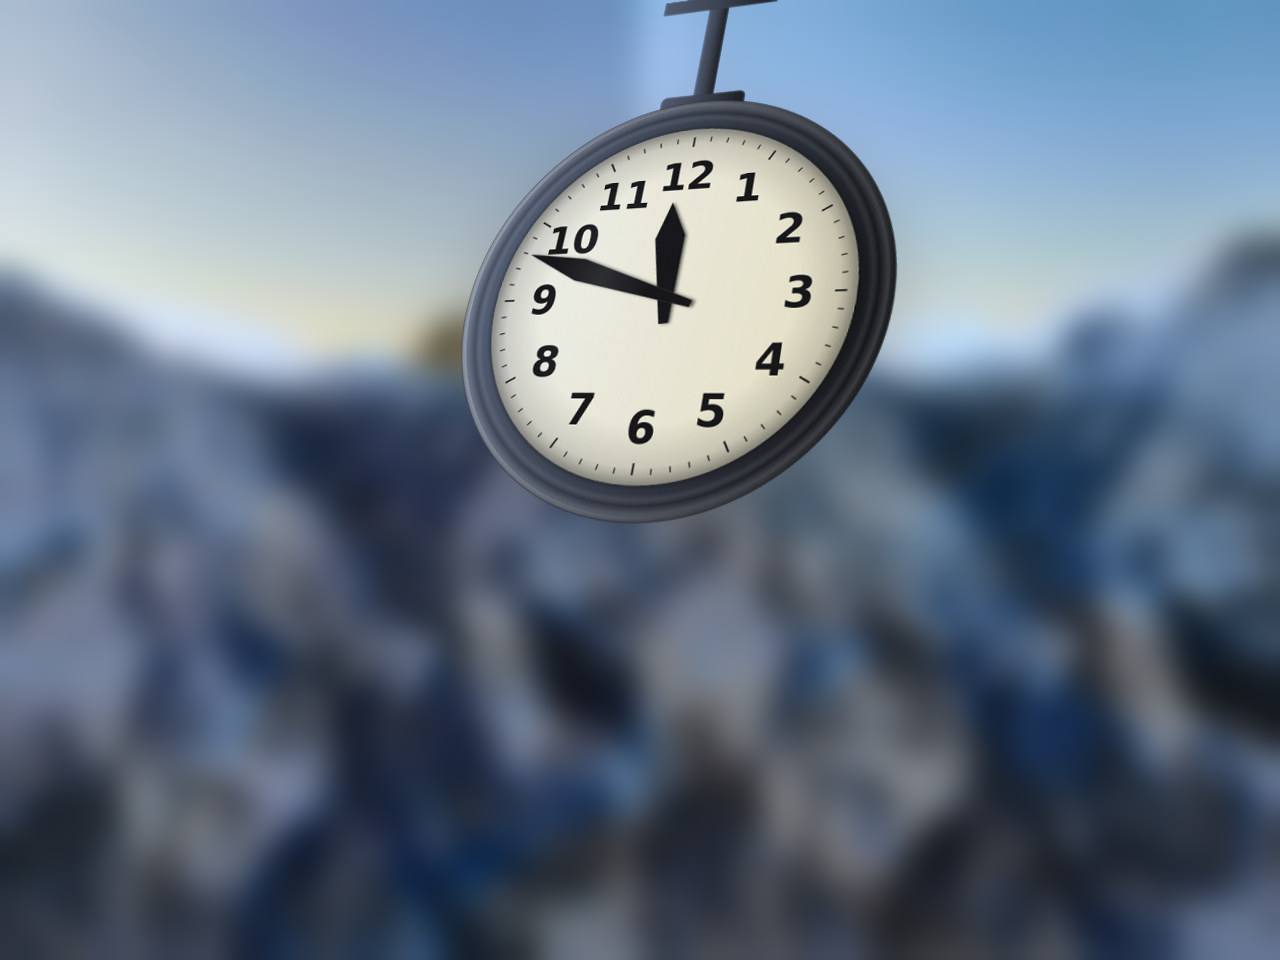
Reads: 11.48
